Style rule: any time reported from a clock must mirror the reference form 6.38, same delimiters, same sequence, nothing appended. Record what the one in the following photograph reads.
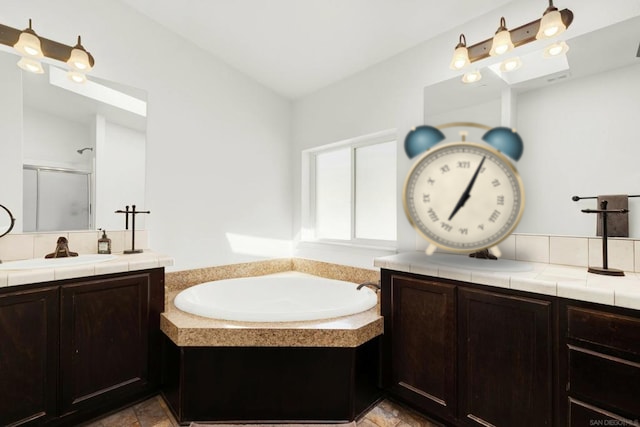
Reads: 7.04
